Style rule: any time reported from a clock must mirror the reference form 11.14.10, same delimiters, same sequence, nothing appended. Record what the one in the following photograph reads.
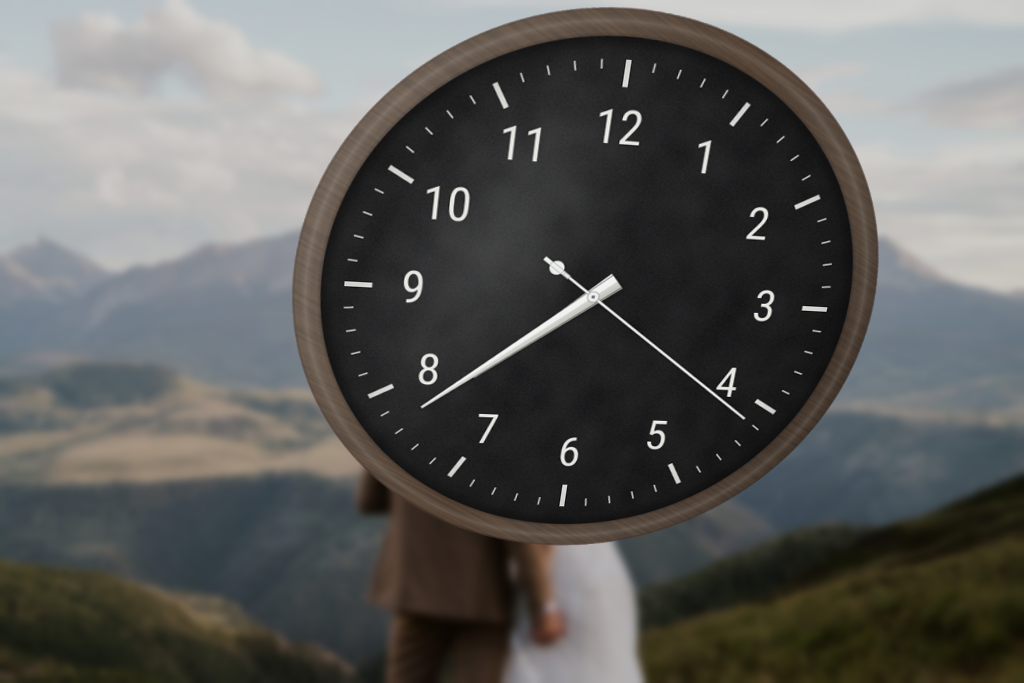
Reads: 7.38.21
